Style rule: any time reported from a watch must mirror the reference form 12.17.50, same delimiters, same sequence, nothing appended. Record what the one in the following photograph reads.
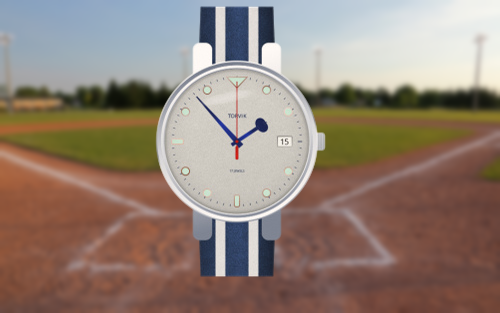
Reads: 1.53.00
